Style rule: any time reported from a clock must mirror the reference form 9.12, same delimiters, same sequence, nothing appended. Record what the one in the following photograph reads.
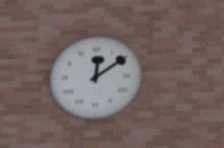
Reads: 12.09
